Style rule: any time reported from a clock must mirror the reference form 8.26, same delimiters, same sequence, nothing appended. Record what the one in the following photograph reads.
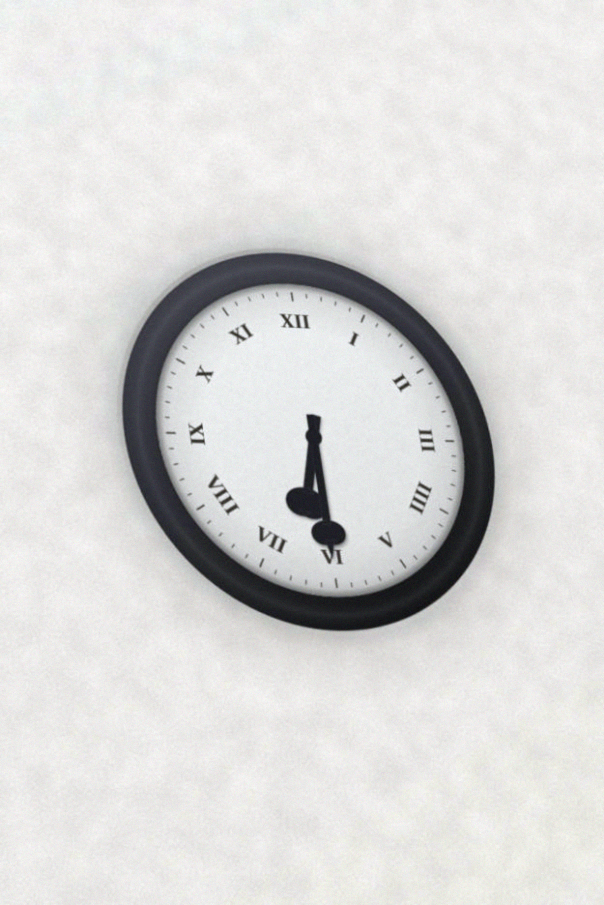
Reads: 6.30
